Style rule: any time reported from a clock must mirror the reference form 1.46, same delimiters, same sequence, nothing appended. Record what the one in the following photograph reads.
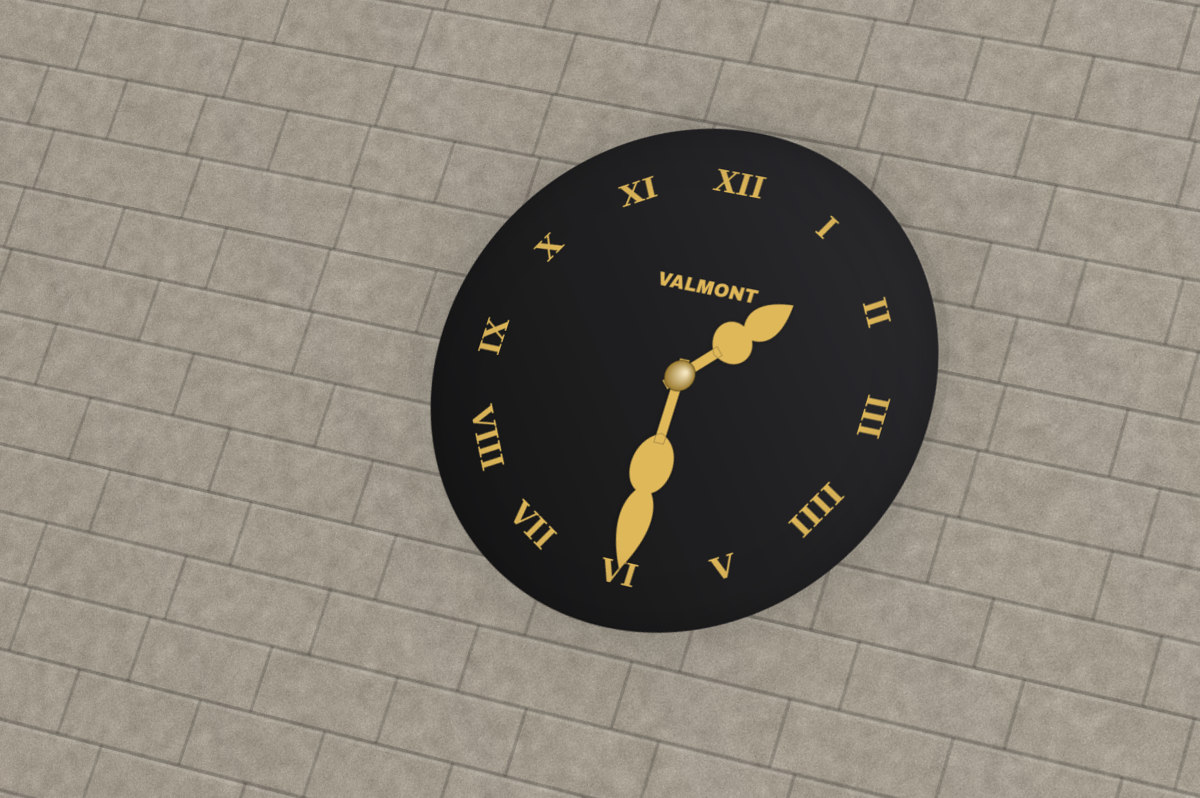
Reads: 1.30
